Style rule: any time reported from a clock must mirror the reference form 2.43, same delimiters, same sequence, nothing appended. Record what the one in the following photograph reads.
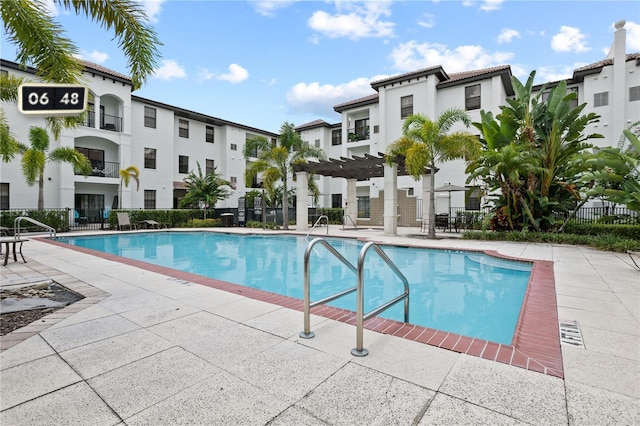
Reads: 6.48
